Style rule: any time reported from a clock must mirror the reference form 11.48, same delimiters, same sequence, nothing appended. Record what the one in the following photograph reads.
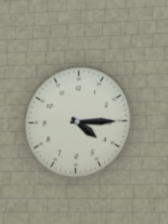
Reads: 4.15
